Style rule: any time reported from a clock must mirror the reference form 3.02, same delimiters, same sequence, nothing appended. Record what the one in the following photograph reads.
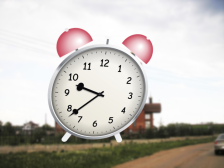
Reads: 9.38
